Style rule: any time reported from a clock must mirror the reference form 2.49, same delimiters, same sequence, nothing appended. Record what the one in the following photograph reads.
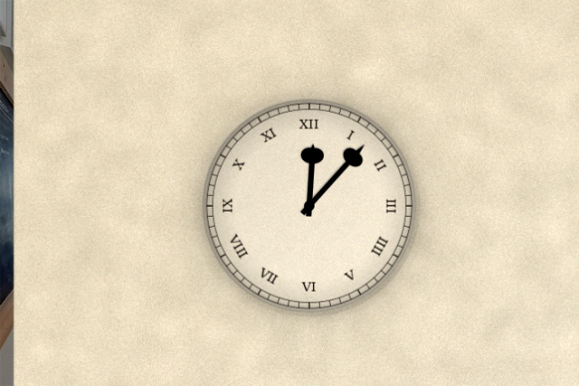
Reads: 12.07
